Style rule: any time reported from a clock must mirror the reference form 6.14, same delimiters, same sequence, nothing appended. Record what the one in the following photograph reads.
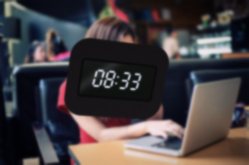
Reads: 8.33
